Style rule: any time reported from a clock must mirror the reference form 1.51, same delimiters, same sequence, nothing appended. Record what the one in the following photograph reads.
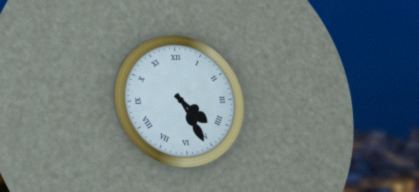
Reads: 4.26
